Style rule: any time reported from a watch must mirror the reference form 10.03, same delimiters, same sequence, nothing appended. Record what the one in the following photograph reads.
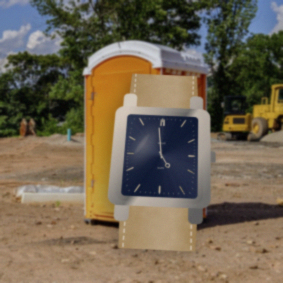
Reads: 4.59
